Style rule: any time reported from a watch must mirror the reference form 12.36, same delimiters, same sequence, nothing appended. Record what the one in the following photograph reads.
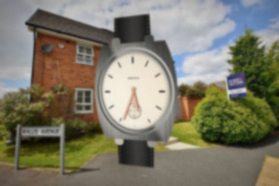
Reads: 5.34
